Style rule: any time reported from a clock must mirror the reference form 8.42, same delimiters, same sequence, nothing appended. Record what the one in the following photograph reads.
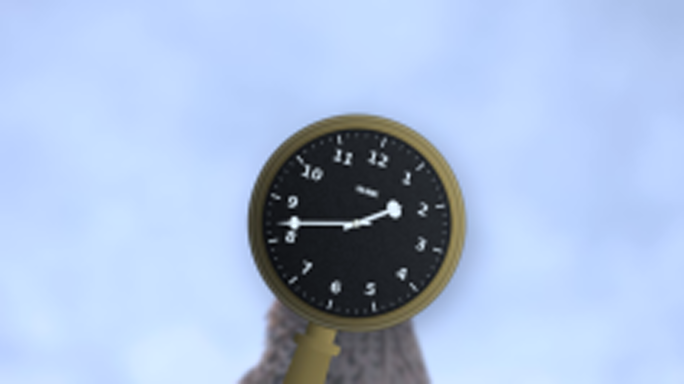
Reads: 1.42
